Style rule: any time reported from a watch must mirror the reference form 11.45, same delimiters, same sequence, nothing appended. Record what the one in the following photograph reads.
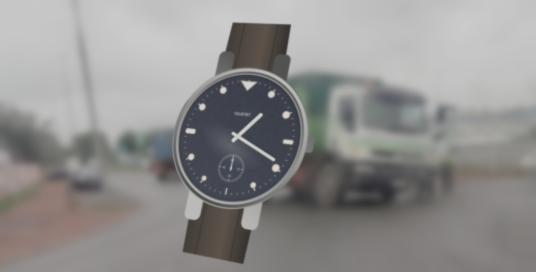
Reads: 1.19
